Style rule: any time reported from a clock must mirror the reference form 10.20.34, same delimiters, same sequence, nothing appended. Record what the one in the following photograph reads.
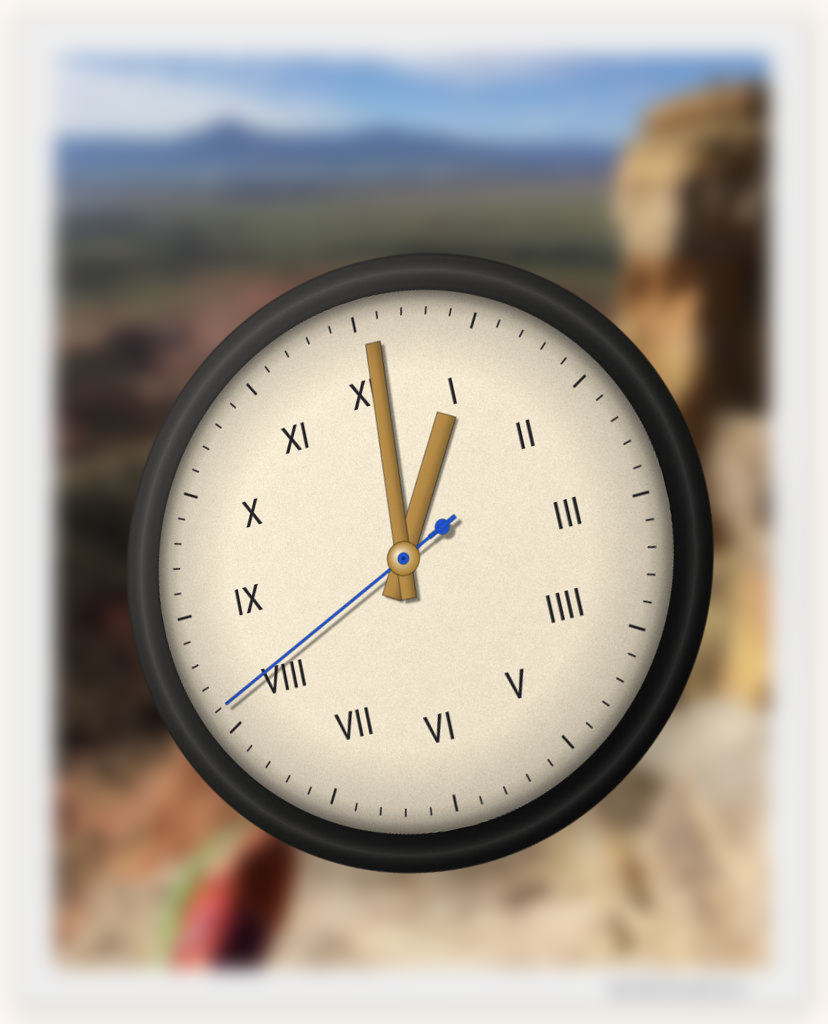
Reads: 1.00.41
